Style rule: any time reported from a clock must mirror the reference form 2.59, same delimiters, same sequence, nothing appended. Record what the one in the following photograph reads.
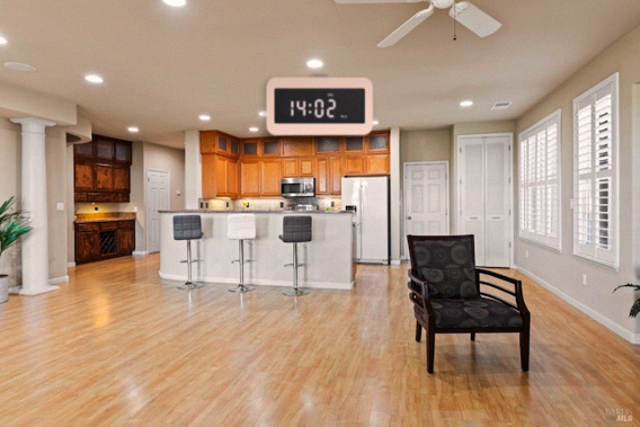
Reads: 14.02
